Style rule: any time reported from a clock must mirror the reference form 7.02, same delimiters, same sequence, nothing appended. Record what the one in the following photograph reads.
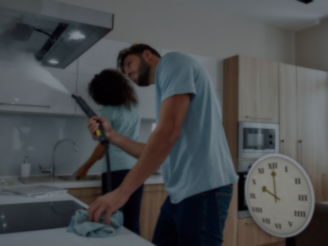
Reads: 10.00
